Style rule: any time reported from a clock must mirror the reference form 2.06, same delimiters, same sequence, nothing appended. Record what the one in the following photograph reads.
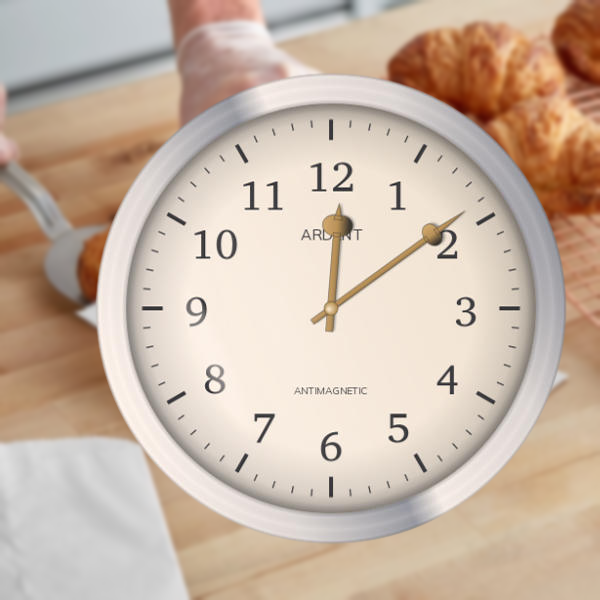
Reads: 12.09
